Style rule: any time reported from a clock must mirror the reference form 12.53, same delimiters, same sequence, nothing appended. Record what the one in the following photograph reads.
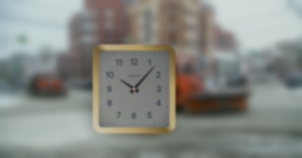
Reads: 10.07
